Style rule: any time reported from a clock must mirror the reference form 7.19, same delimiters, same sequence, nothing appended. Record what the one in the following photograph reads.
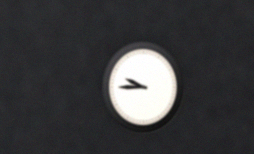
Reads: 9.45
